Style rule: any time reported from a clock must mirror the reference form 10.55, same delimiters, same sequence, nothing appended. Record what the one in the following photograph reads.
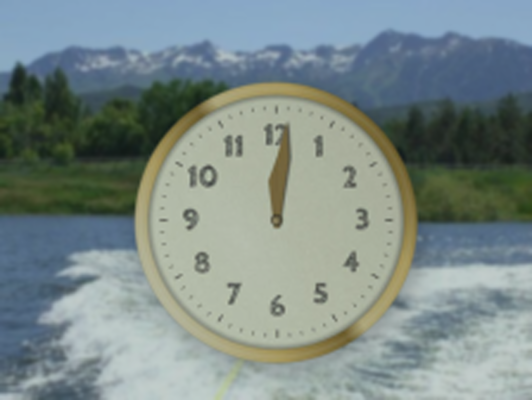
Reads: 12.01
